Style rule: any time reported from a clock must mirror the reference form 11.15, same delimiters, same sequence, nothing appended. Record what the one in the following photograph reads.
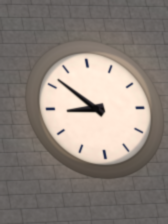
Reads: 8.52
